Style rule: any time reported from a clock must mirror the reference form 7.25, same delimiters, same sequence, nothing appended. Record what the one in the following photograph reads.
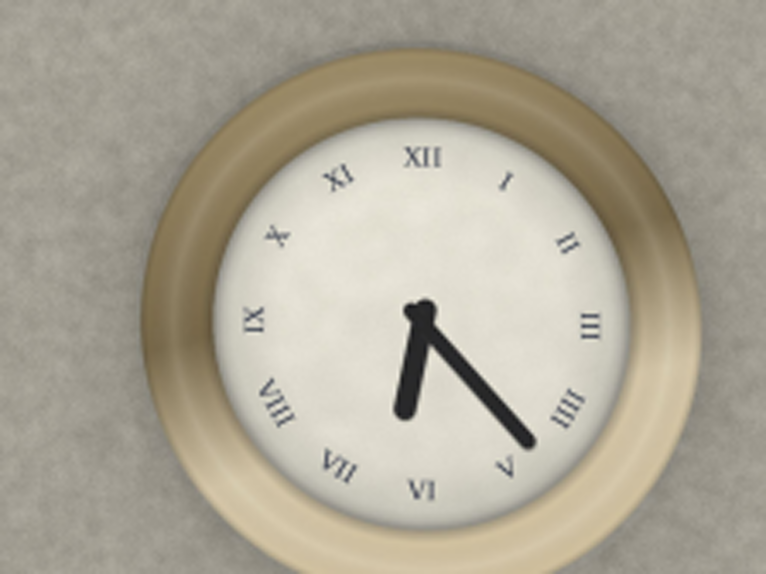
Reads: 6.23
